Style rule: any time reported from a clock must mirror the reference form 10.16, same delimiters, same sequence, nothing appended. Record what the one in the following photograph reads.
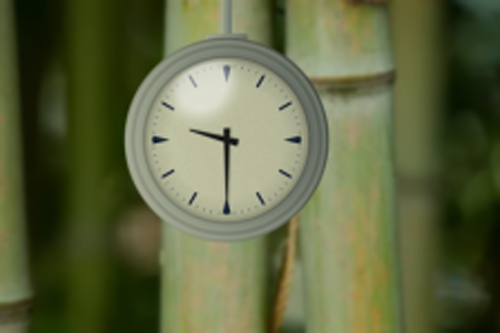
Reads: 9.30
